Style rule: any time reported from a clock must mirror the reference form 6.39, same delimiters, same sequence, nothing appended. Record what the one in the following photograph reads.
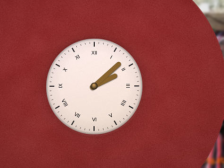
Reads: 2.08
